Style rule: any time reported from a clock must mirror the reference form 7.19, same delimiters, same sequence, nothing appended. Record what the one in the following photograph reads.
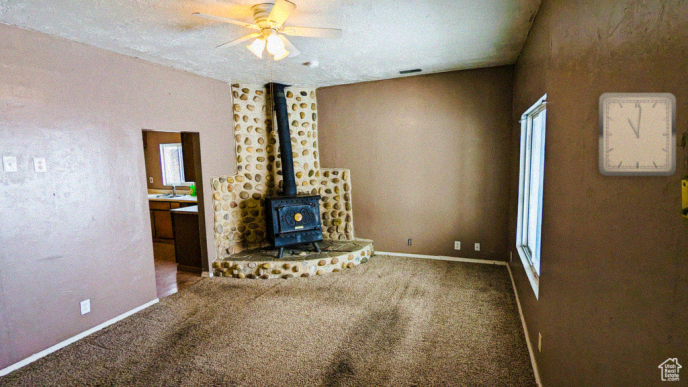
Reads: 11.01
